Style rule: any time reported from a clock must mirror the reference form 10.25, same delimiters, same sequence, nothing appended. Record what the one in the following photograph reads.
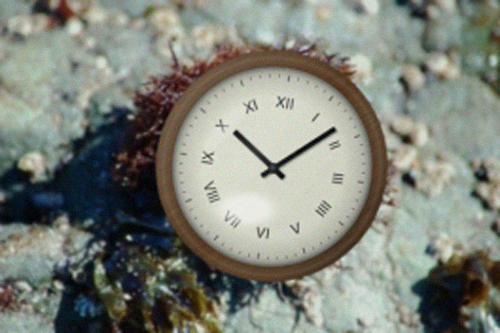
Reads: 10.08
